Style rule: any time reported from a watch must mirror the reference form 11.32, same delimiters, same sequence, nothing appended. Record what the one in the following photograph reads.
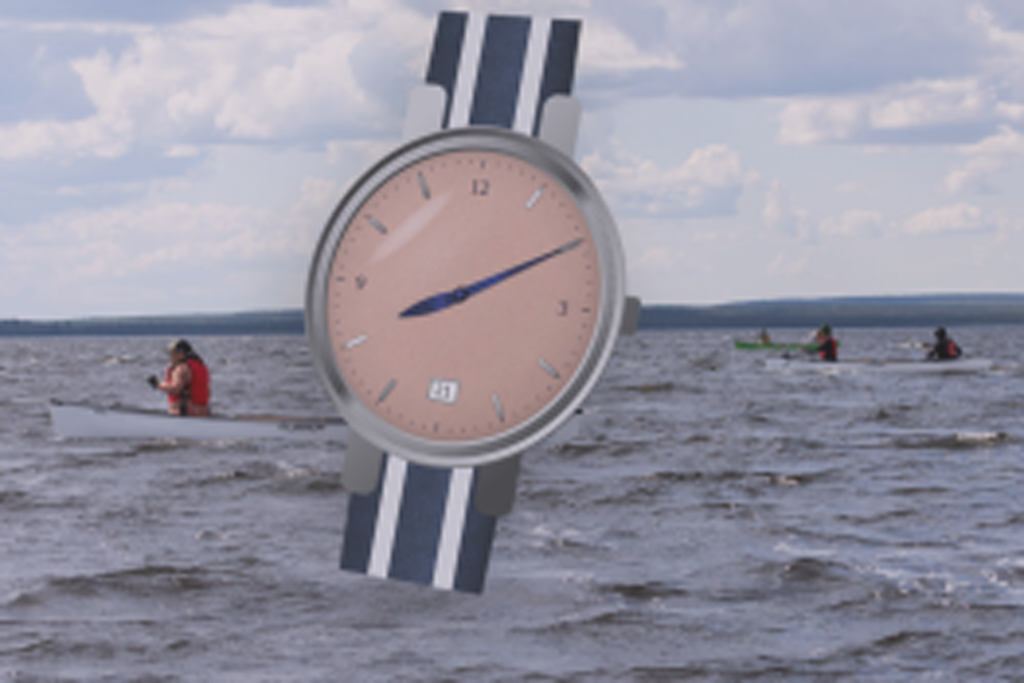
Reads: 8.10
